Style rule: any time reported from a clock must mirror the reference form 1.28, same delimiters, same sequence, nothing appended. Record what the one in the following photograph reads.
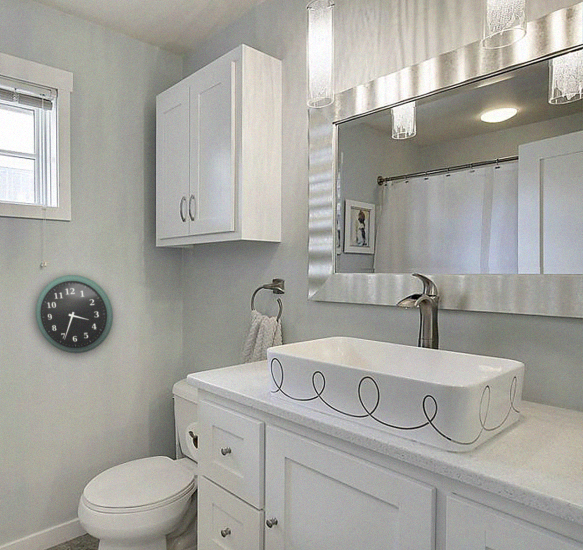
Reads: 3.34
